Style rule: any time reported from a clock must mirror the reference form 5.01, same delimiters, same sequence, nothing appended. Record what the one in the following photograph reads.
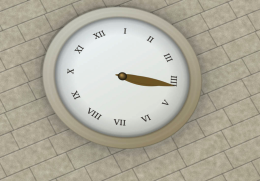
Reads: 4.21
